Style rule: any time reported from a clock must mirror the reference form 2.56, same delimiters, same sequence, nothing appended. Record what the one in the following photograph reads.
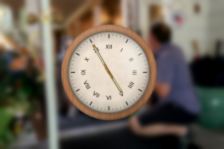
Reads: 4.55
